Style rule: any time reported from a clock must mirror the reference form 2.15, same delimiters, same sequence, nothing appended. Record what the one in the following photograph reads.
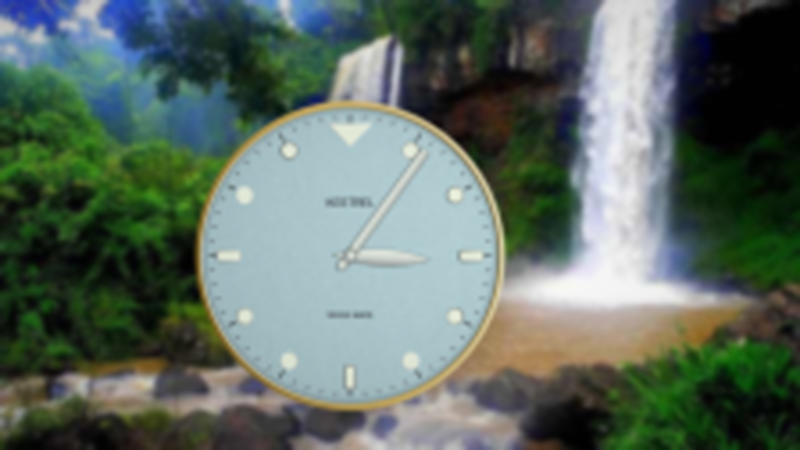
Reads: 3.06
